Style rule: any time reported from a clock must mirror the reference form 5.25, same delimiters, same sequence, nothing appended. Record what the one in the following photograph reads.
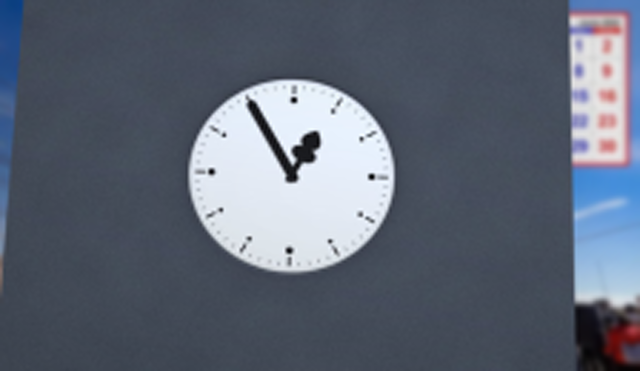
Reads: 12.55
